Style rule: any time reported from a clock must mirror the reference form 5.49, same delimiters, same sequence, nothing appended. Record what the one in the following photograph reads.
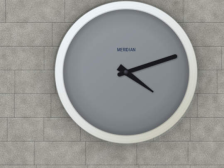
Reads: 4.12
